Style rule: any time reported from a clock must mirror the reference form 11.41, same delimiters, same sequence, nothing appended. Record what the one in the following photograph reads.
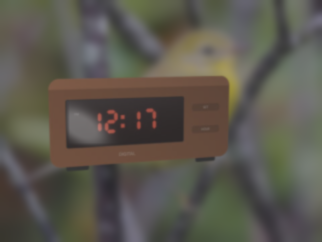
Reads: 12.17
